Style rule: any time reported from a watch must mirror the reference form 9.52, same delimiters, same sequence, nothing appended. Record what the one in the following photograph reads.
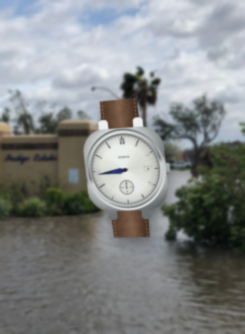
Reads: 8.44
